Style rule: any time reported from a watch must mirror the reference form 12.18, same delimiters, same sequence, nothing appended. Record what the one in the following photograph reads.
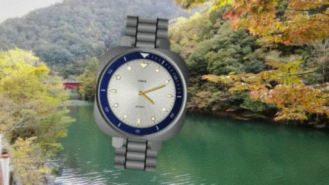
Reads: 4.11
